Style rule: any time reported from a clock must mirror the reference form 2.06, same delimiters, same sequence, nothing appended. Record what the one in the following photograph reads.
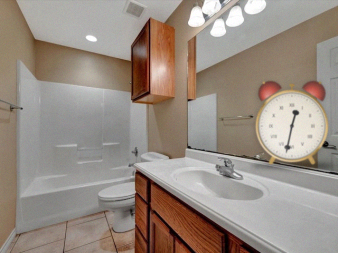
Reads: 12.32
